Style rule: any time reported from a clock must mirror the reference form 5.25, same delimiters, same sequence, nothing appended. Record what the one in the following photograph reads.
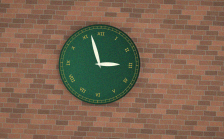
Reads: 2.57
